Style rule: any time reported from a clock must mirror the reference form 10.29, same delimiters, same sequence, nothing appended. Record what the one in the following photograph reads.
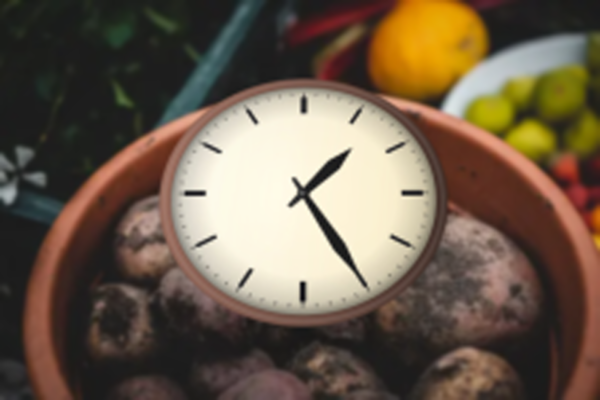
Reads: 1.25
